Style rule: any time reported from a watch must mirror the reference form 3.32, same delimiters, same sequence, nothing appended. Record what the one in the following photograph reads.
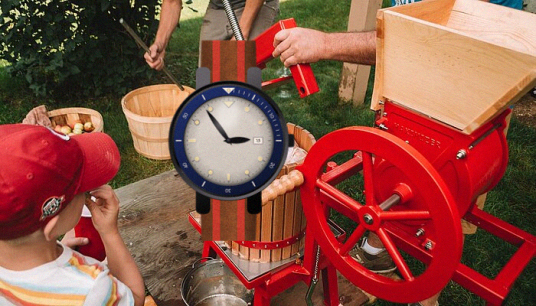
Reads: 2.54
